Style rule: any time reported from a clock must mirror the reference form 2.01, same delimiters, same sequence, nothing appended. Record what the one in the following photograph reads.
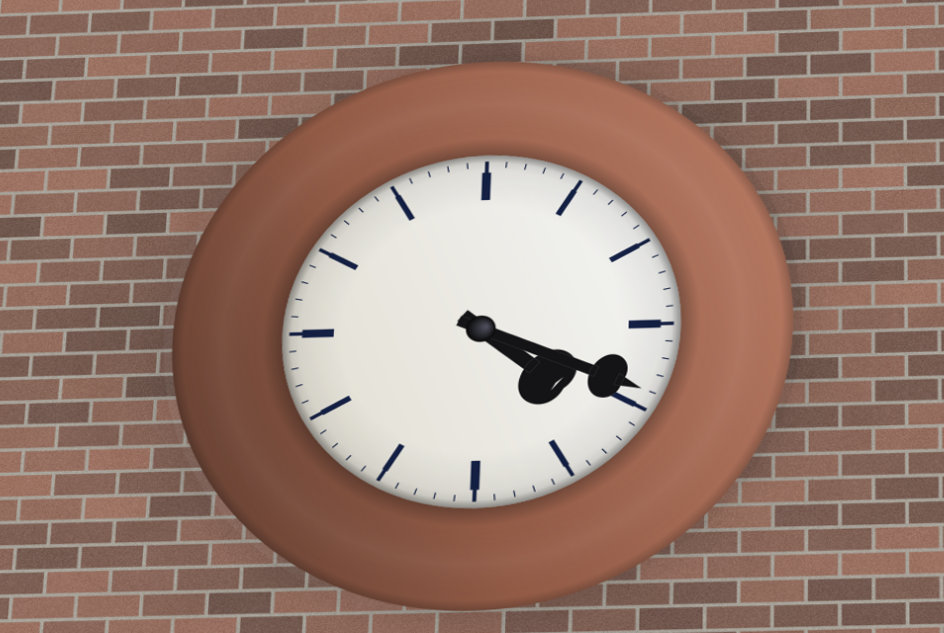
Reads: 4.19
